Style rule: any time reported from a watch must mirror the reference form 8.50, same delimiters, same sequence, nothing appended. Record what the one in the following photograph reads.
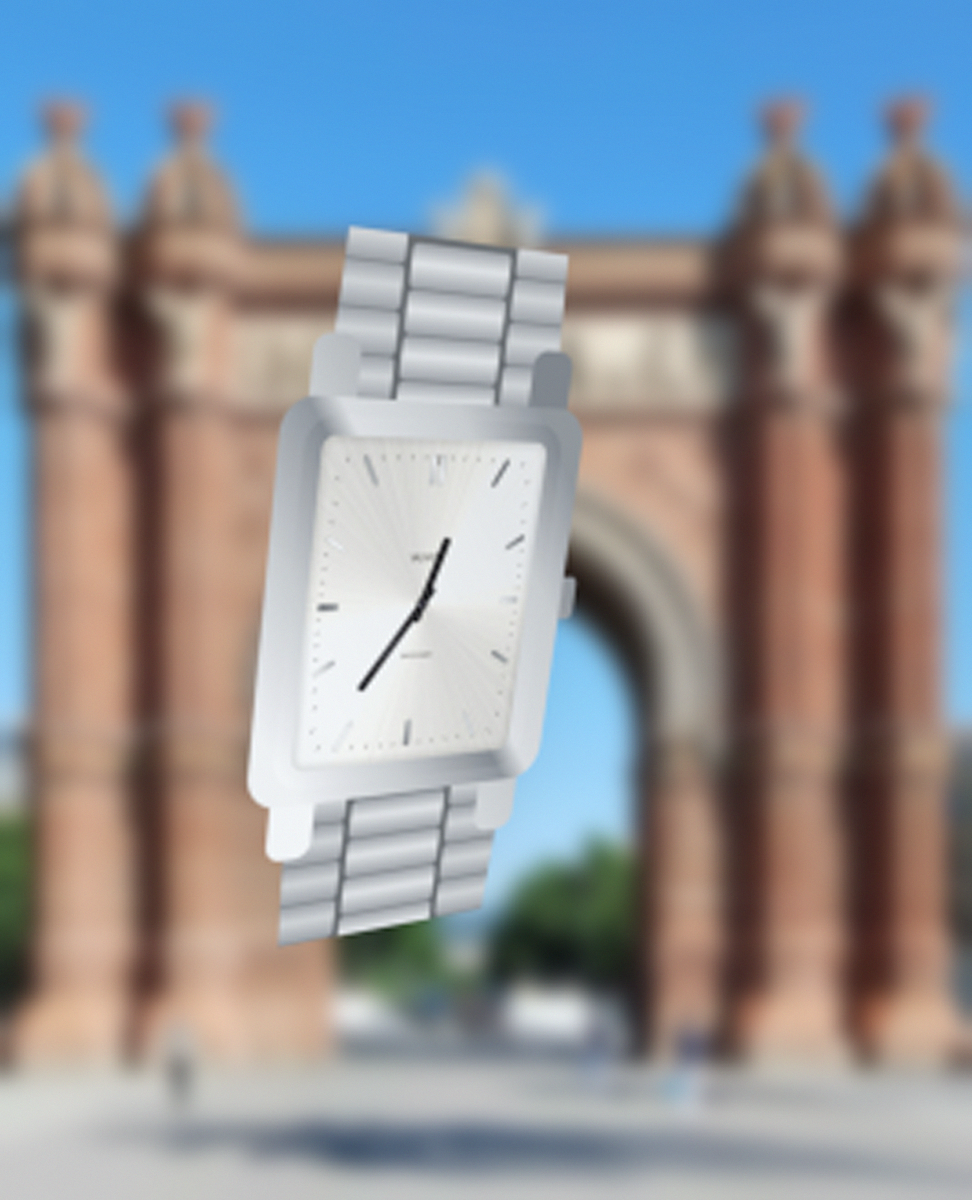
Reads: 12.36
